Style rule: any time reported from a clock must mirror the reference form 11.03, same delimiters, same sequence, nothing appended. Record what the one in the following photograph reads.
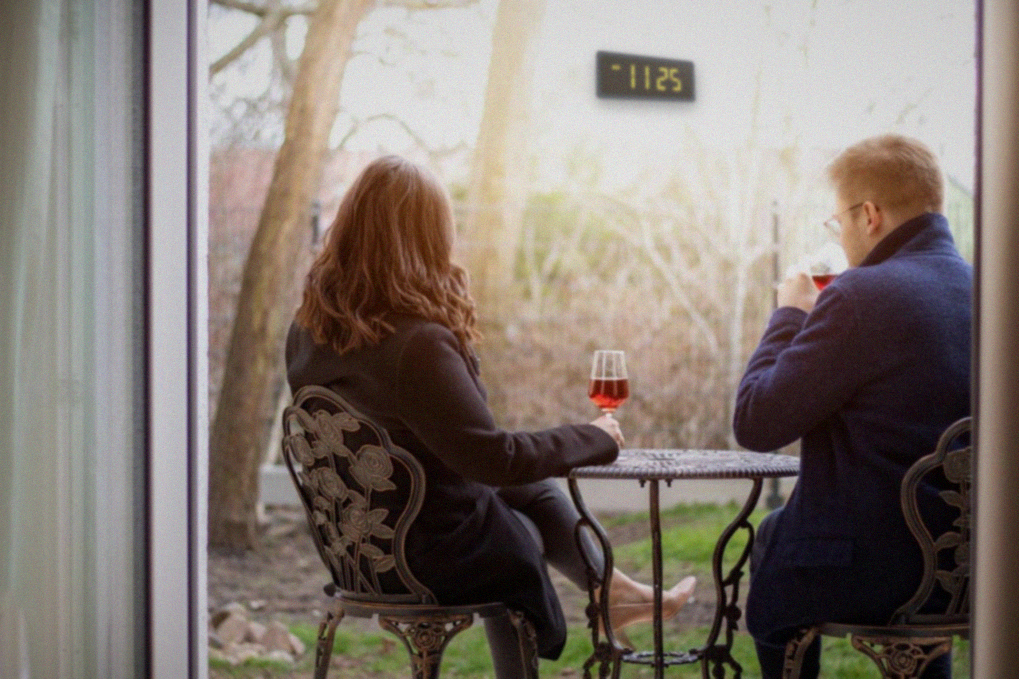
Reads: 11.25
